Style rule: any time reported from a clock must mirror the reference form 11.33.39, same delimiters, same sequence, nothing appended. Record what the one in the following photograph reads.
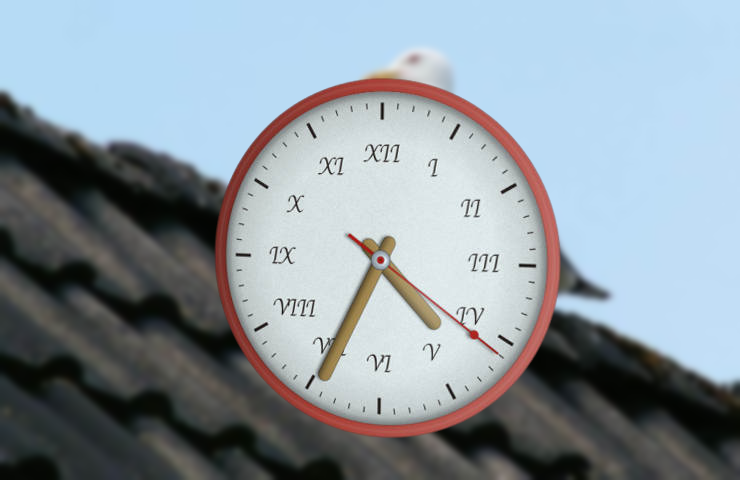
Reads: 4.34.21
